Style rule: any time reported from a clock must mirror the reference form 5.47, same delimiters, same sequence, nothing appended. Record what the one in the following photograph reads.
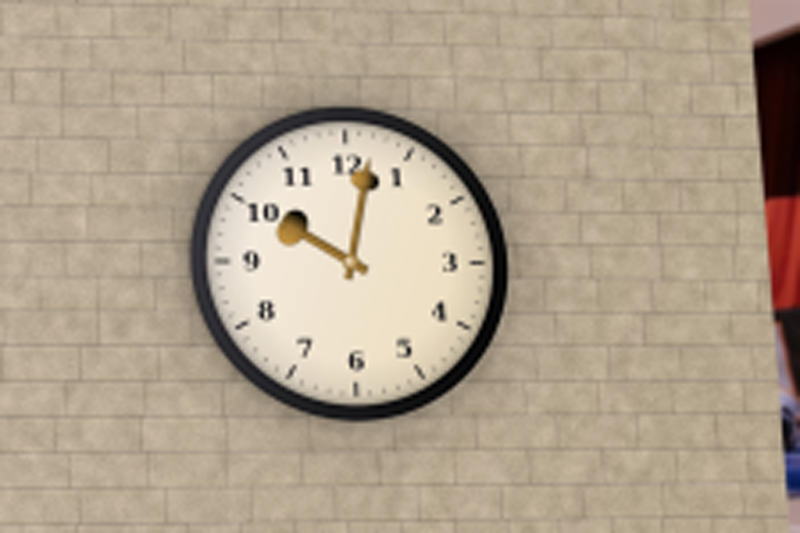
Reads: 10.02
